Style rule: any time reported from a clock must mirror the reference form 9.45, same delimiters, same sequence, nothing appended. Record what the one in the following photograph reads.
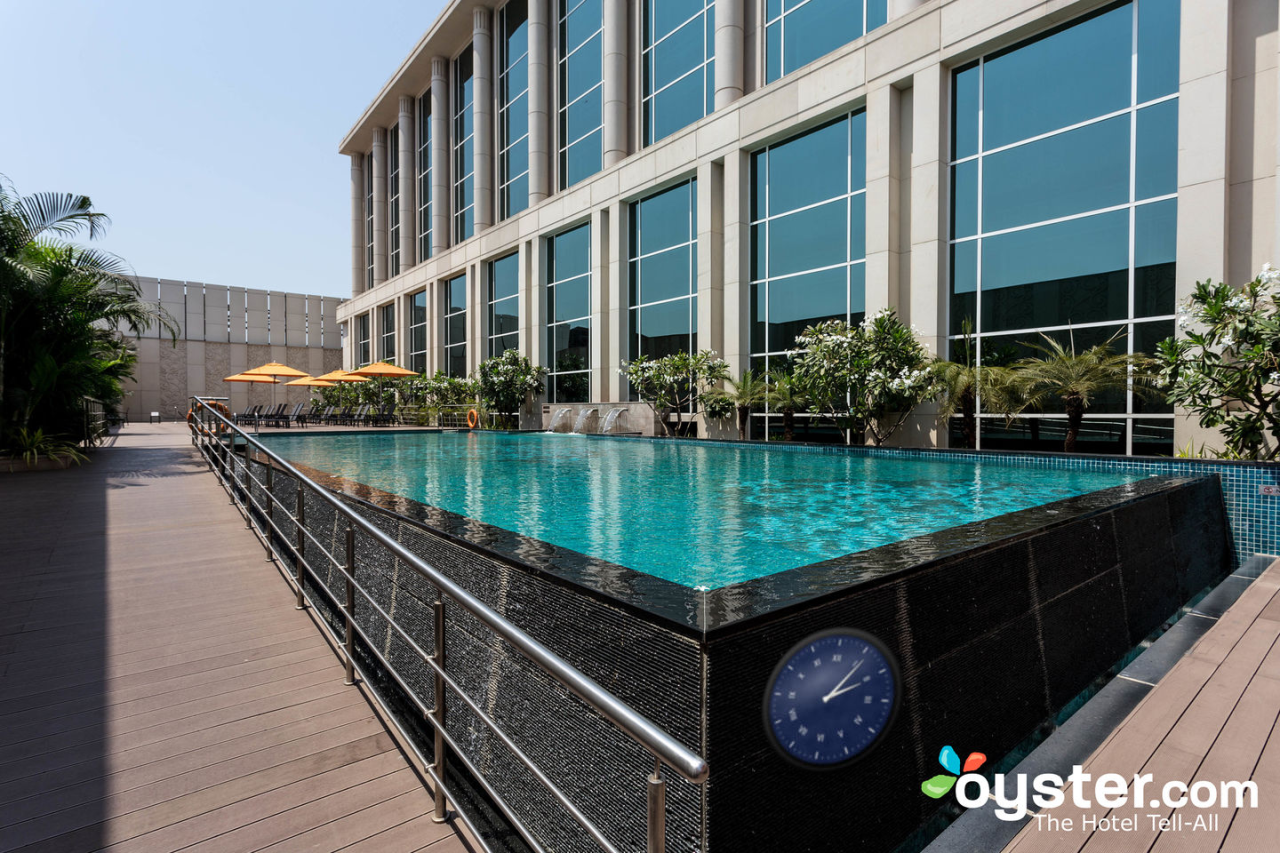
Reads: 2.06
